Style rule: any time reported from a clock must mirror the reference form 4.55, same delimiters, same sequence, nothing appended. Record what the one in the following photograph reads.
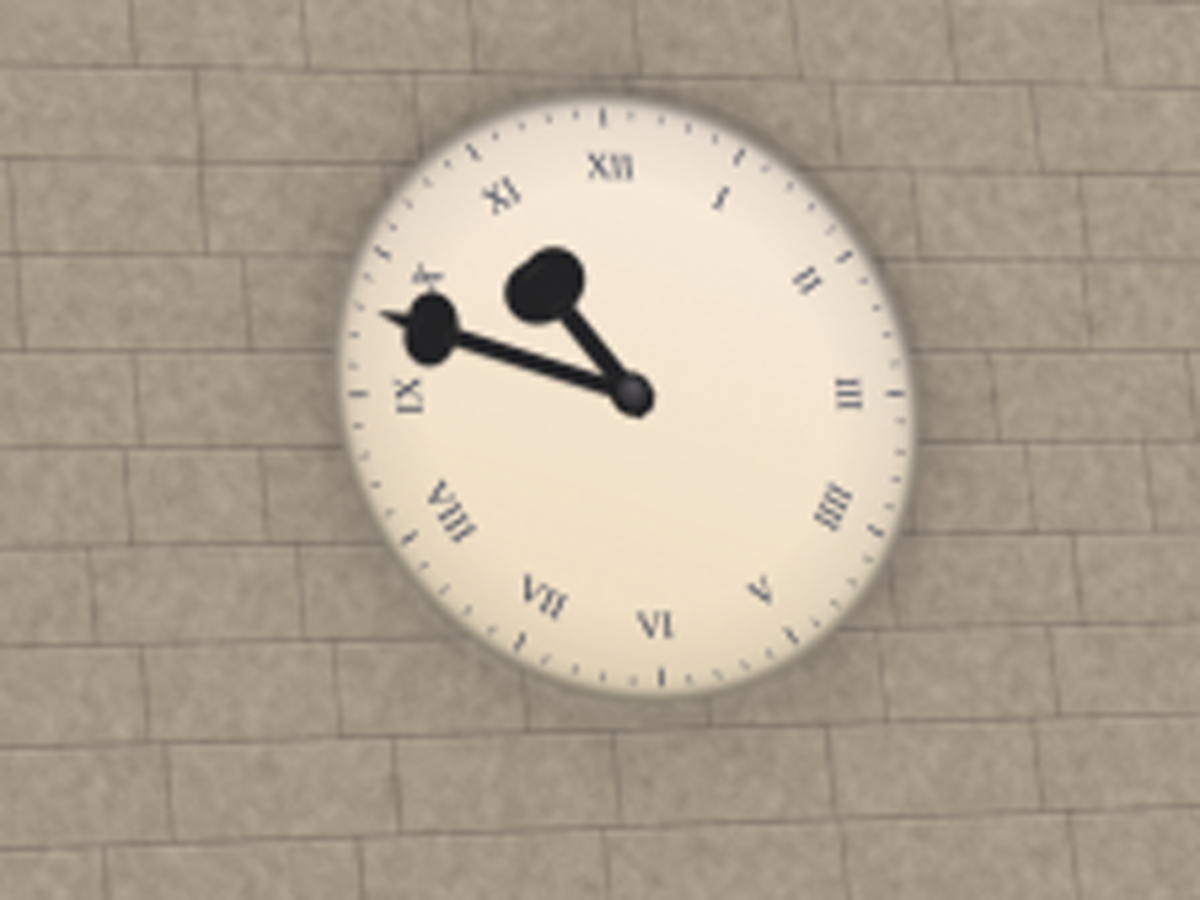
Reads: 10.48
